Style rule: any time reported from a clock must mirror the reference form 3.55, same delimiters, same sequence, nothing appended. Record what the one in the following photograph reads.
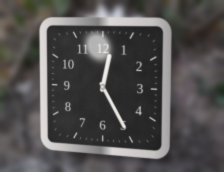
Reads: 12.25
